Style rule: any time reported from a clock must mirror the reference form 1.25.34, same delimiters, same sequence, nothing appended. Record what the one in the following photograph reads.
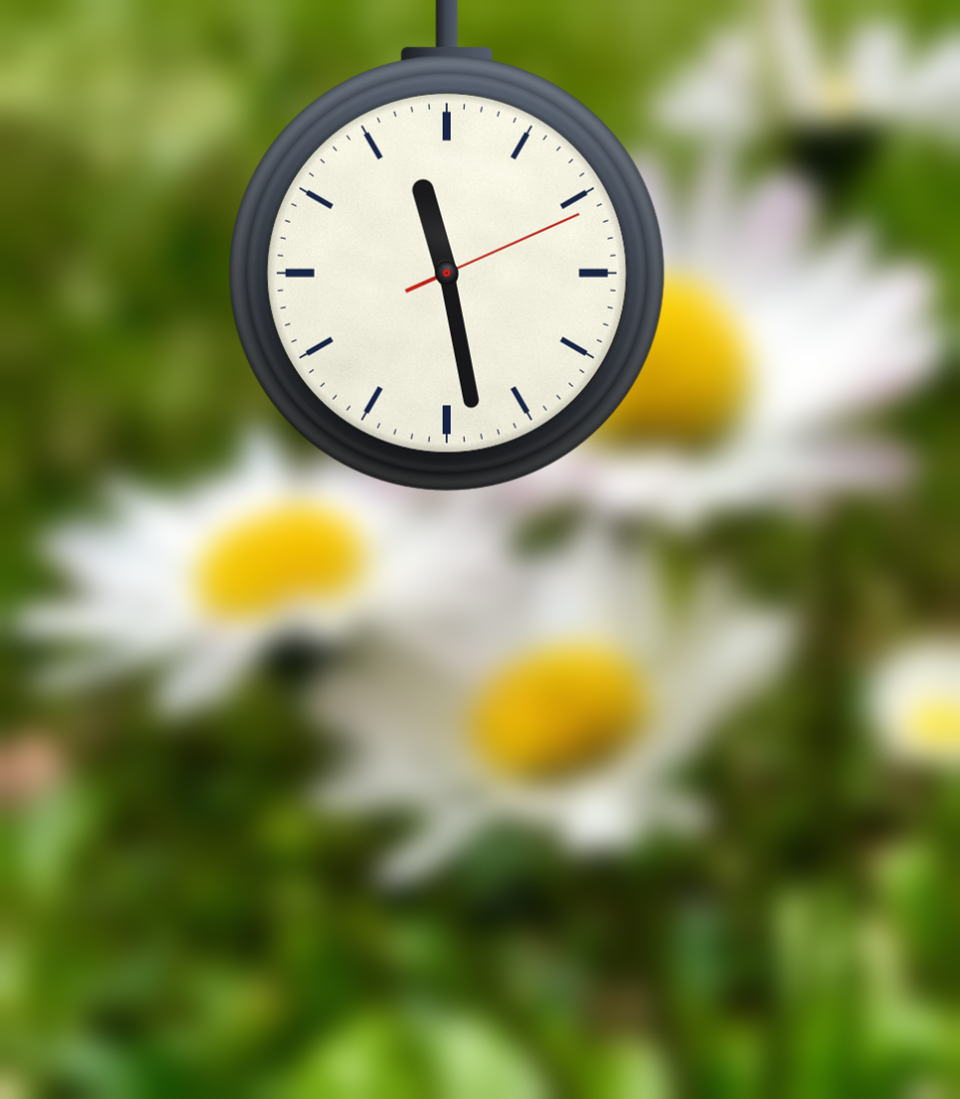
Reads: 11.28.11
